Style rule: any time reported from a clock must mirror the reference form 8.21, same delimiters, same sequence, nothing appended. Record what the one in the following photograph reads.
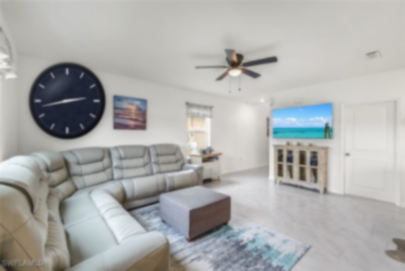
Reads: 2.43
